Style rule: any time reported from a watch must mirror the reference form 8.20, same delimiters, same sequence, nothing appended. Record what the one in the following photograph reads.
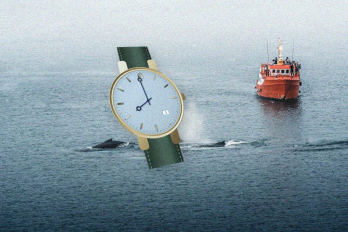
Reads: 7.59
